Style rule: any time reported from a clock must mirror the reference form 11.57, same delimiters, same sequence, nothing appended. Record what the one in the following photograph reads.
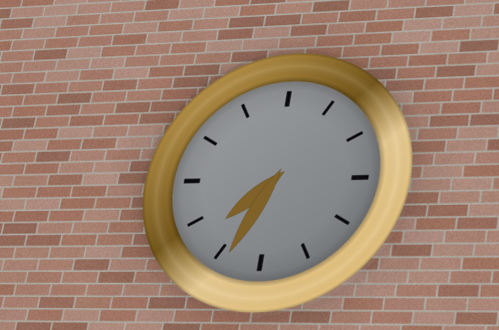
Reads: 7.34
